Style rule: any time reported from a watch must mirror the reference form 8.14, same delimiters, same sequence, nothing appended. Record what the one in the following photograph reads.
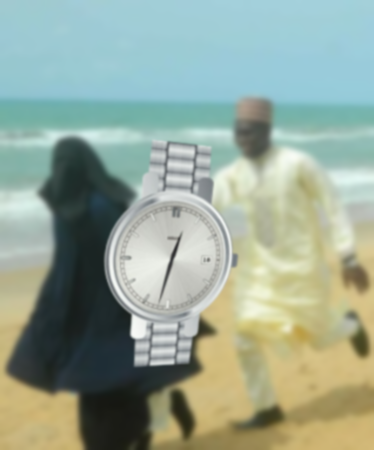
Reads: 12.32
